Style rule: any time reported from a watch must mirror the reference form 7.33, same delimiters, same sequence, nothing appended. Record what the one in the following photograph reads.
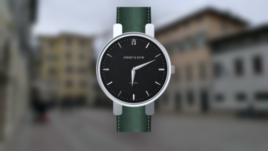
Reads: 6.11
